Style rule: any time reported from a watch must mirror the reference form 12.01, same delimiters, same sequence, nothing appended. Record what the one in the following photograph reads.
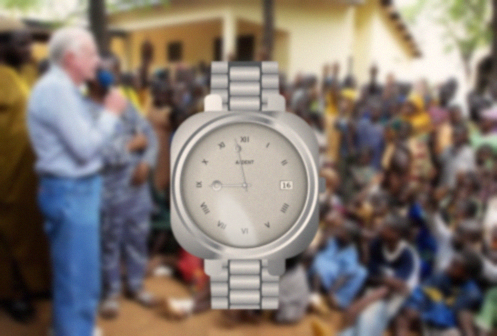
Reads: 8.58
